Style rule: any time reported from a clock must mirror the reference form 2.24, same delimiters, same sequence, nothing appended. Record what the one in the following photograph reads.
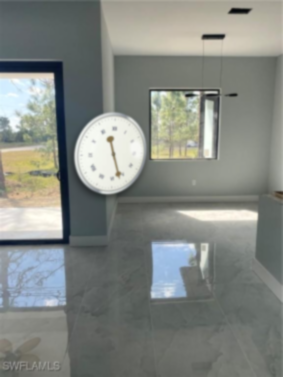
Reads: 11.27
